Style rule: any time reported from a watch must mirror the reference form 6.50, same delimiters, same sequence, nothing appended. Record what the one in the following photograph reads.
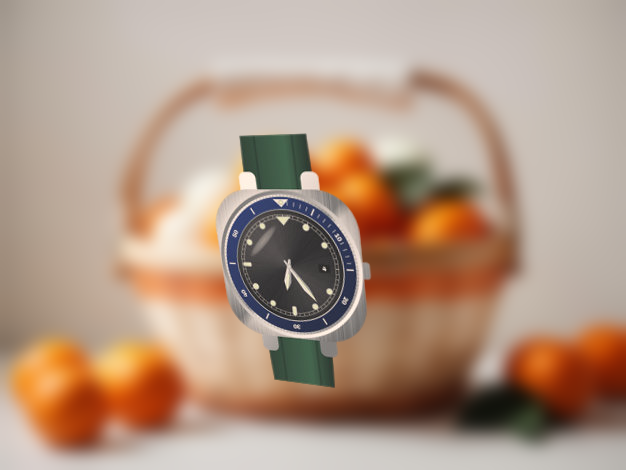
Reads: 6.24
